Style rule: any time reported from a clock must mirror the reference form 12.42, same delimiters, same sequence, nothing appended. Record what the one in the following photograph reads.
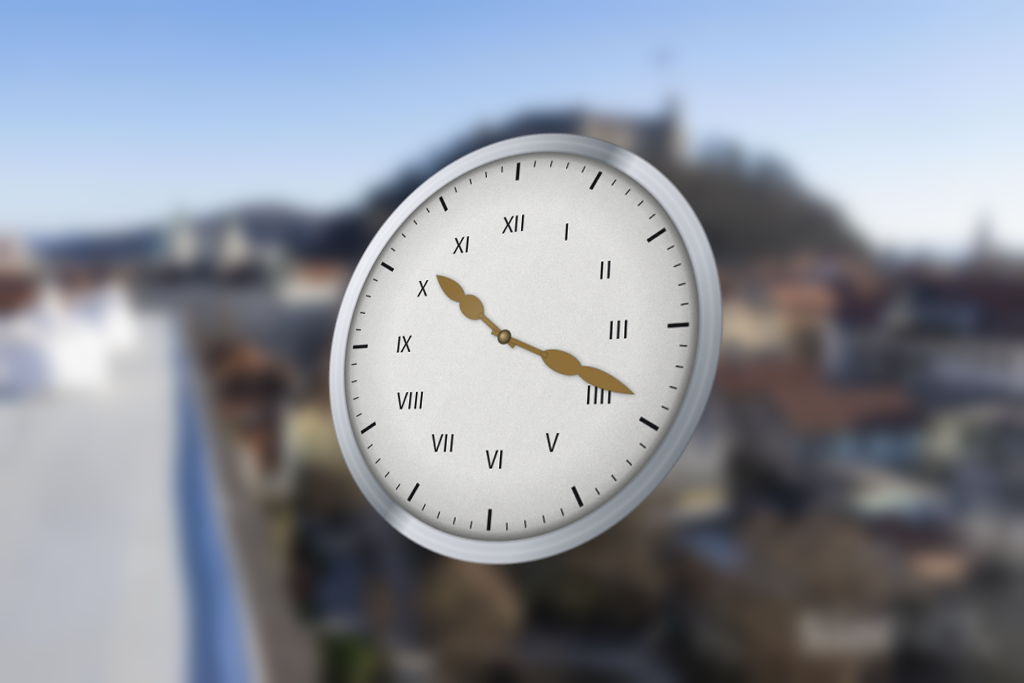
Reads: 10.19
